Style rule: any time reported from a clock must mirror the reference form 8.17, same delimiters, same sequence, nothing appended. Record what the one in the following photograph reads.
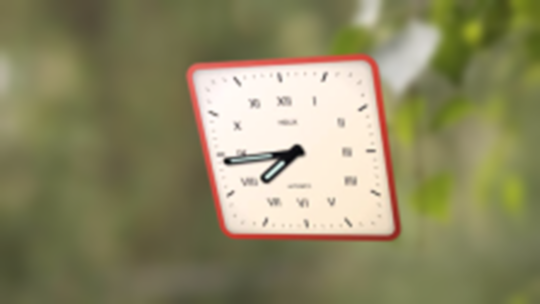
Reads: 7.44
